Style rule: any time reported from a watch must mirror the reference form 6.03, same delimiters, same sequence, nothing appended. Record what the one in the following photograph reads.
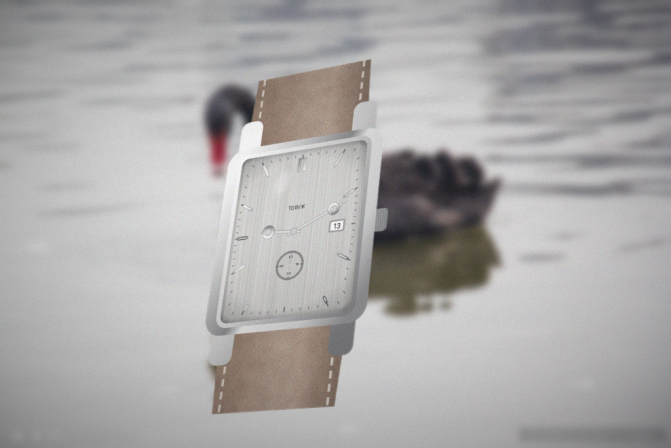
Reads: 9.11
